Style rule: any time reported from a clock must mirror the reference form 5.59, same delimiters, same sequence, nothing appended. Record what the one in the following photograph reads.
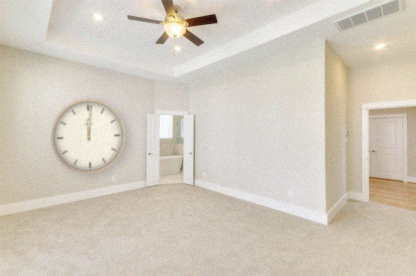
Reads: 12.01
